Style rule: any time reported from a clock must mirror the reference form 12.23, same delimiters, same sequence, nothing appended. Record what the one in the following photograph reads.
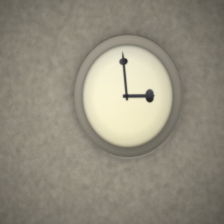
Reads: 2.59
